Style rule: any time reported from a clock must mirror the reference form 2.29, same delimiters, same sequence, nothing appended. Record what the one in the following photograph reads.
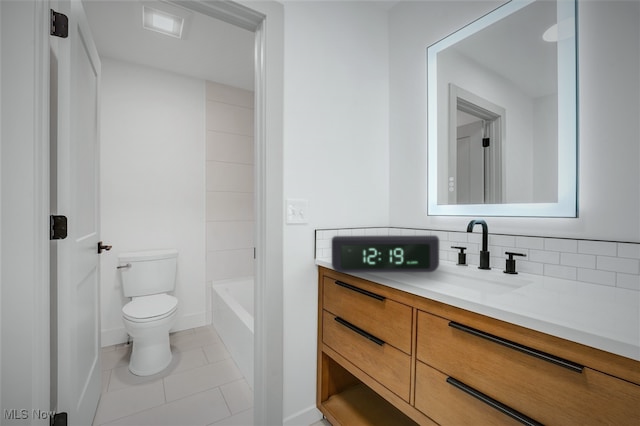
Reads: 12.19
